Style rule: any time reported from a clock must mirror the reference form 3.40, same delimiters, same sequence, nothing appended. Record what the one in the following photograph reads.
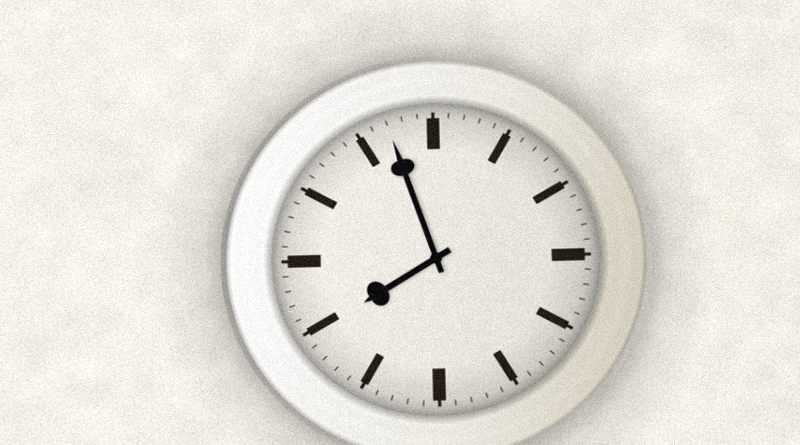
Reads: 7.57
